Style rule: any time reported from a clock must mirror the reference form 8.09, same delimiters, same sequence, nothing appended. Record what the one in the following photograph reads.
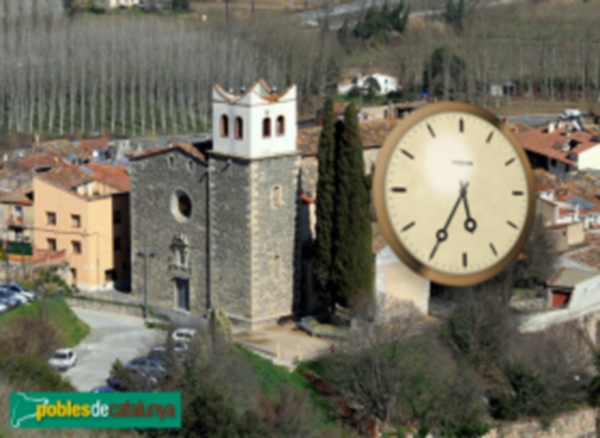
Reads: 5.35
